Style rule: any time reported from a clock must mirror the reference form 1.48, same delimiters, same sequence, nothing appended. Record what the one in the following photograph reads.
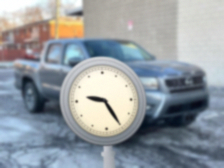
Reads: 9.25
